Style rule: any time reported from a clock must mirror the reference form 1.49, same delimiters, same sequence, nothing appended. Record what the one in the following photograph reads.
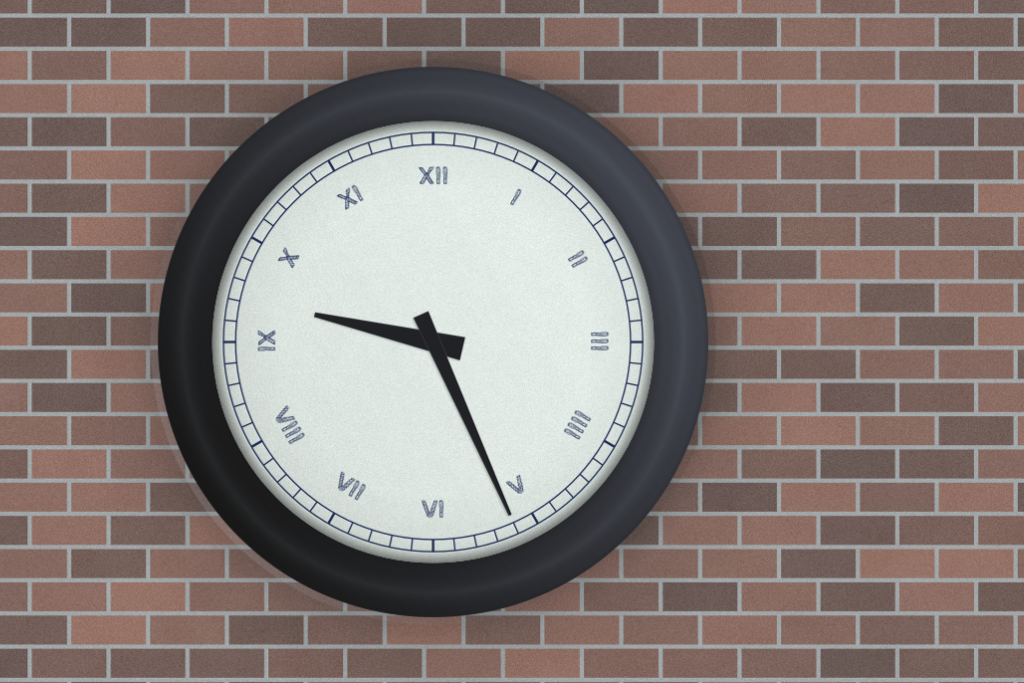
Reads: 9.26
